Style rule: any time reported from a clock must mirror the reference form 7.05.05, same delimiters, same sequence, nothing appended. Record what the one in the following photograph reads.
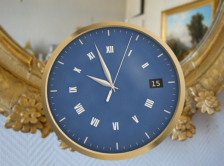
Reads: 9.57.04
